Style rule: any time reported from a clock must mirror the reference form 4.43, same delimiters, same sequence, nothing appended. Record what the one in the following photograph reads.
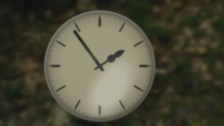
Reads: 1.54
